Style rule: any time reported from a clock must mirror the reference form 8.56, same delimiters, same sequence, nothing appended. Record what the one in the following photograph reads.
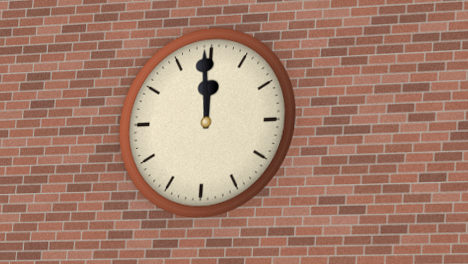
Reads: 11.59
